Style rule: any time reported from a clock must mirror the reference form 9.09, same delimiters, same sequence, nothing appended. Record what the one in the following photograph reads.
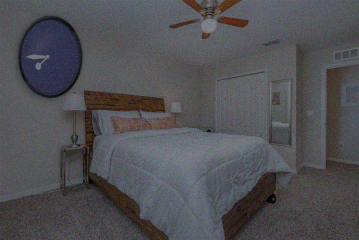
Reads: 7.45
